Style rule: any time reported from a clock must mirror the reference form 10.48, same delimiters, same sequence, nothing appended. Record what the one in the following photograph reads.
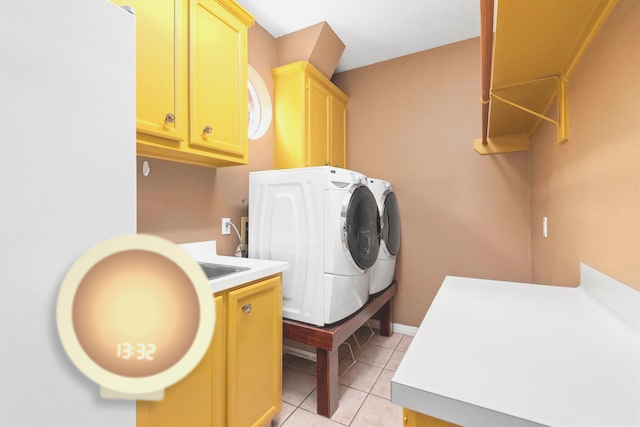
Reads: 13.32
